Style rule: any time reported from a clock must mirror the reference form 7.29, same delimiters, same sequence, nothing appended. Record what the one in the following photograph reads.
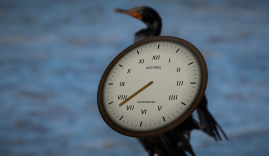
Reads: 7.38
